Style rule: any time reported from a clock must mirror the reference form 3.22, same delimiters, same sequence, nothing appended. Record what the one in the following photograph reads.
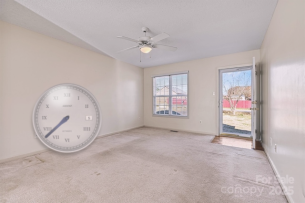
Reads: 7.38
